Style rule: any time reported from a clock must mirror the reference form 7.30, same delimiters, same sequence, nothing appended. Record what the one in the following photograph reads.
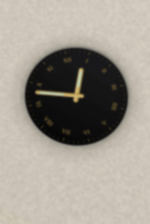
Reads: 12.48
